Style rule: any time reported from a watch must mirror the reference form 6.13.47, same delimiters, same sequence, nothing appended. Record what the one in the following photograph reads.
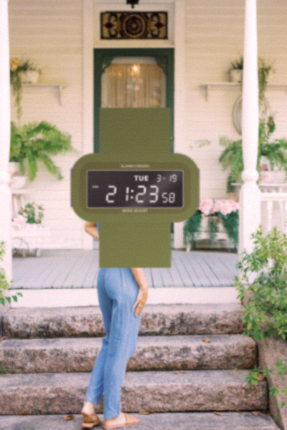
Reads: 21.23.58
